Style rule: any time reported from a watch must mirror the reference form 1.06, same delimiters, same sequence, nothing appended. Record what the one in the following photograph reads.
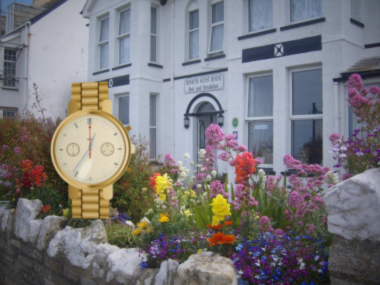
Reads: 12.36
